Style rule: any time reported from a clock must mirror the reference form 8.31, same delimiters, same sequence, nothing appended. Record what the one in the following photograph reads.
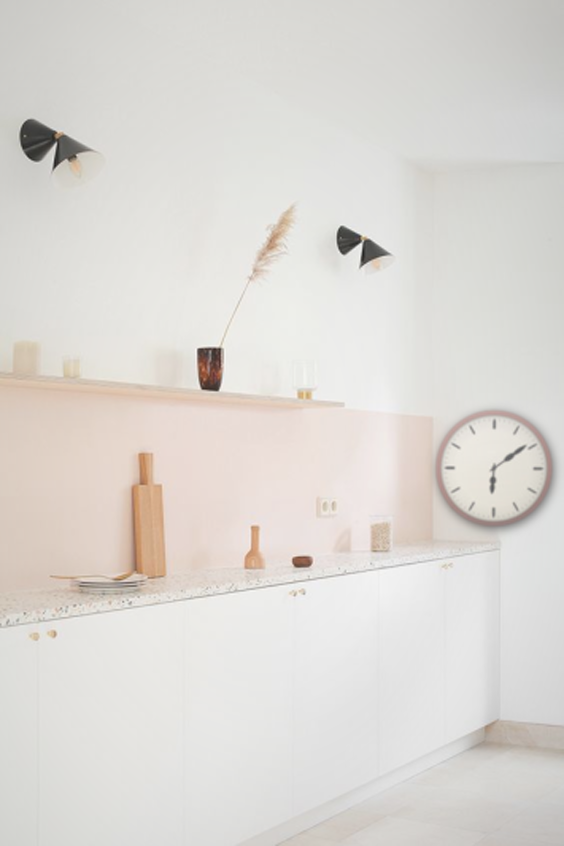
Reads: 6.09
